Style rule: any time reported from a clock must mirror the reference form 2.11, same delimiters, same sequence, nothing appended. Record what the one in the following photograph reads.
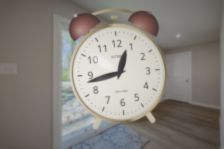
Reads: 12.43
